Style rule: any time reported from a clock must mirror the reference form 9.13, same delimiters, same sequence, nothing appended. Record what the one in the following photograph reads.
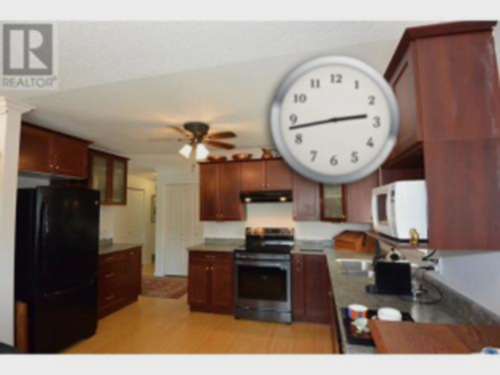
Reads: 2.43
